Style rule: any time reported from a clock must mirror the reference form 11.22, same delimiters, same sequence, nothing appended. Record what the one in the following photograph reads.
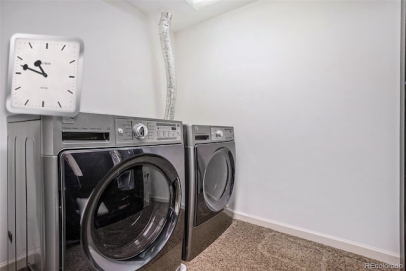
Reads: 10.48
